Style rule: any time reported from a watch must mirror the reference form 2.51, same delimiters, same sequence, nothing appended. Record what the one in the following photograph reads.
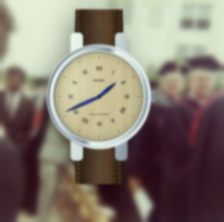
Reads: 1.41
